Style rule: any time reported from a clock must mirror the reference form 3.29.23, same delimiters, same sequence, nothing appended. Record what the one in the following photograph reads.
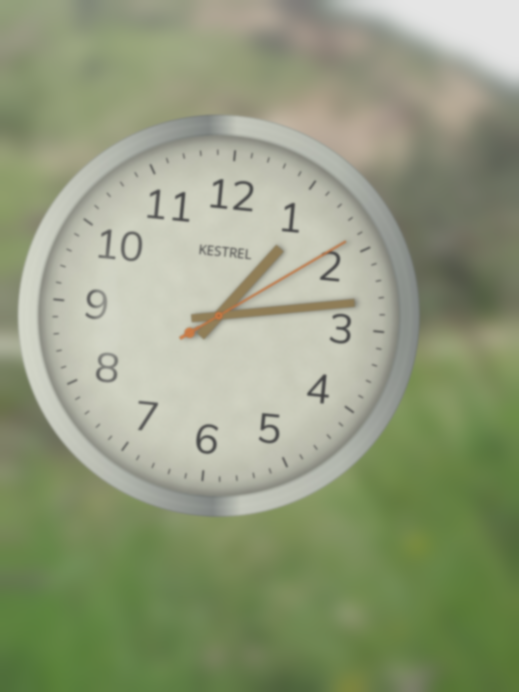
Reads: 1.13.09
